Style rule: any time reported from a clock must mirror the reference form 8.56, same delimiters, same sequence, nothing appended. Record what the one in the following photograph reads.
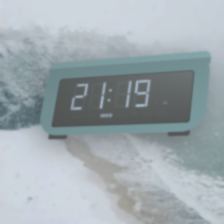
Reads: 21.19
